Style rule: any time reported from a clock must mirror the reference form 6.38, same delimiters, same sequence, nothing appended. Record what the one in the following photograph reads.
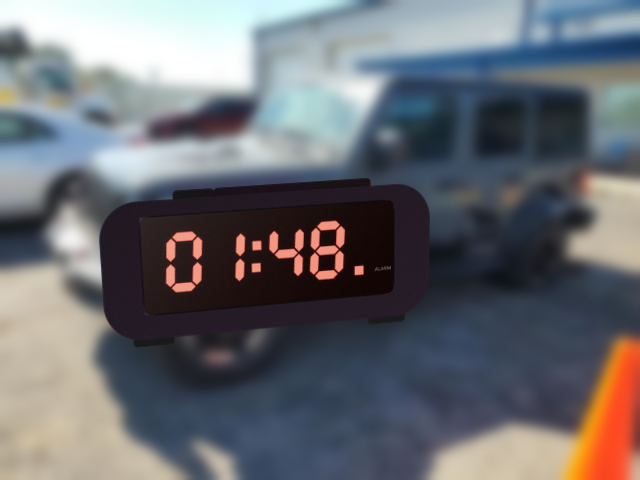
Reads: 1.48
